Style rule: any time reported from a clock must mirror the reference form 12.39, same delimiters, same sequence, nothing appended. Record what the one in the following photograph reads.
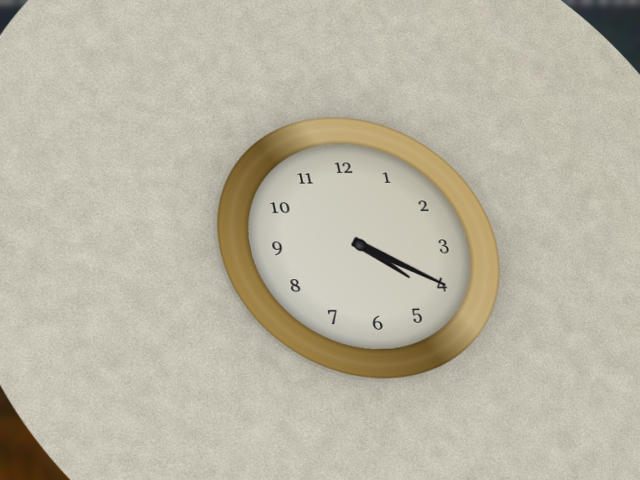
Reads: 4.20
